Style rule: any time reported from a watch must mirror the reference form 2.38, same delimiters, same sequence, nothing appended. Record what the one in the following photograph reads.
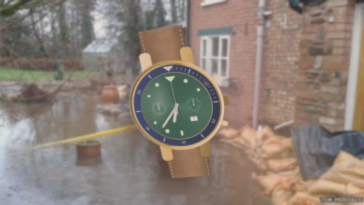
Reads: 6.37
